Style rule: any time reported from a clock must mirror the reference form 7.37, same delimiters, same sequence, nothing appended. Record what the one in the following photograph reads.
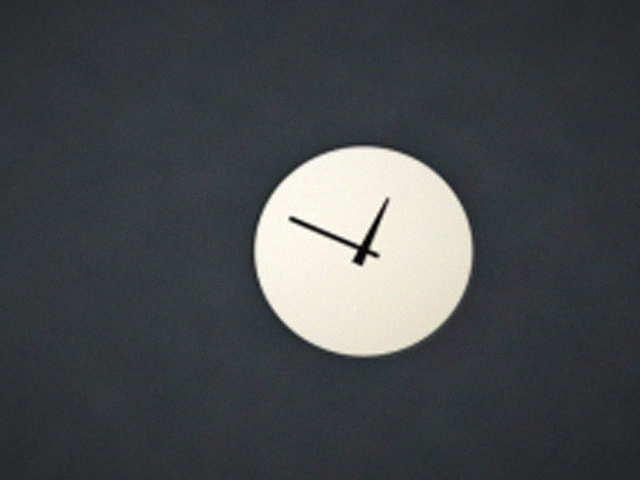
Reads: 12.49
